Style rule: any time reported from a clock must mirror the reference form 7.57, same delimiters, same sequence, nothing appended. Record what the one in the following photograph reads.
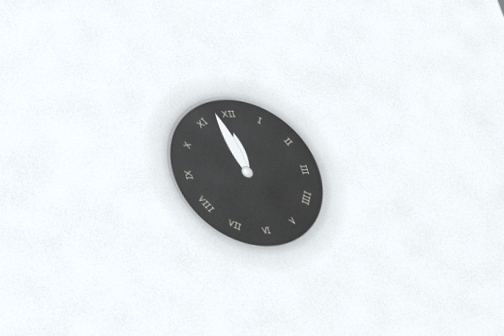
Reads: 11.58
